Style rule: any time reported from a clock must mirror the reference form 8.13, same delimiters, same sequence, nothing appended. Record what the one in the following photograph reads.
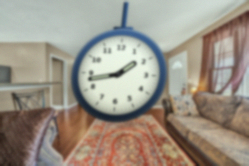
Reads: 1.43
